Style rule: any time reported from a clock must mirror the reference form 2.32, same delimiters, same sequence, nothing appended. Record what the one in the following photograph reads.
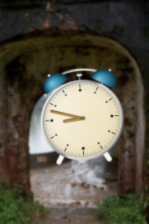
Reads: 8.48
